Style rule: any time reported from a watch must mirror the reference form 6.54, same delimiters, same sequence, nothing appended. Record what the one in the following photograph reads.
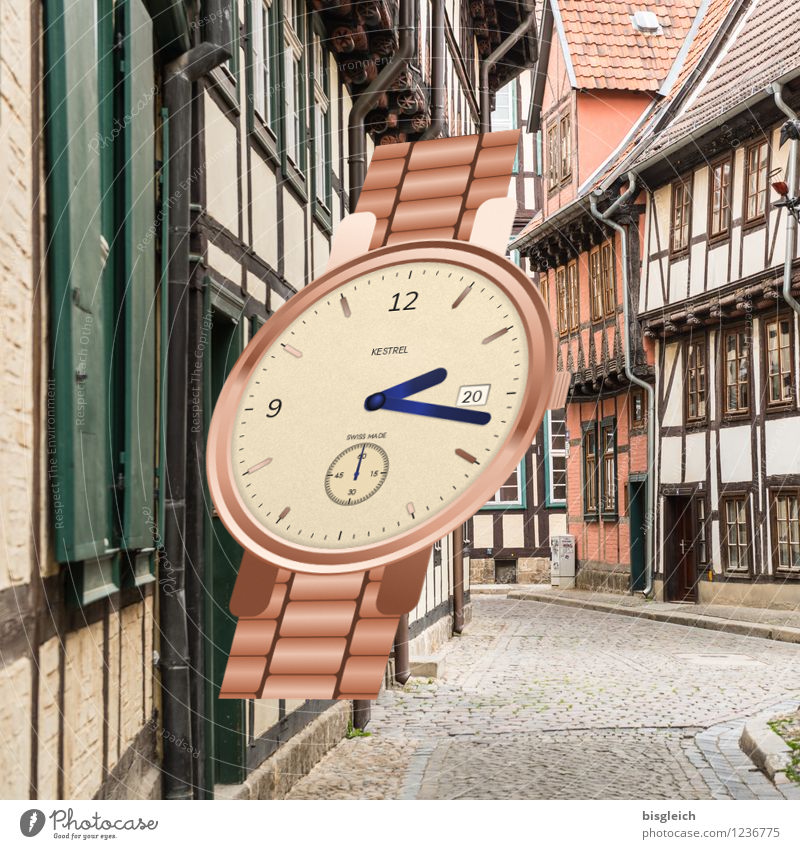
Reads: 2.17
